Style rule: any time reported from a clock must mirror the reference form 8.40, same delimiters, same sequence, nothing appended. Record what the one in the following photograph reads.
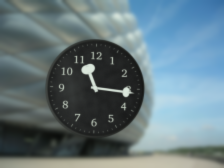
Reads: 11.16
